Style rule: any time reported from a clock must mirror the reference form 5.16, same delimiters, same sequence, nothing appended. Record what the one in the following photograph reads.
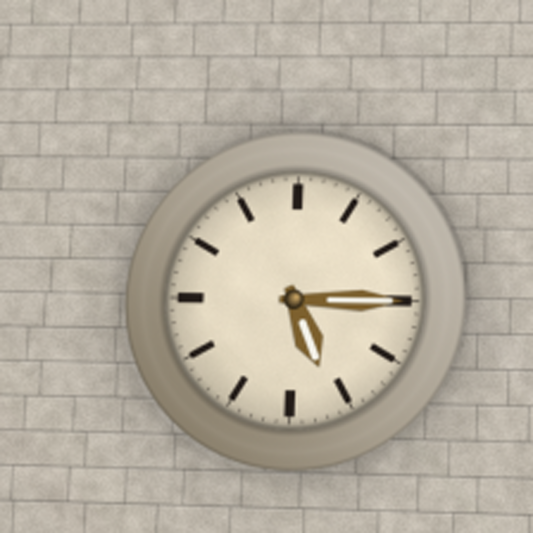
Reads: 5.15
